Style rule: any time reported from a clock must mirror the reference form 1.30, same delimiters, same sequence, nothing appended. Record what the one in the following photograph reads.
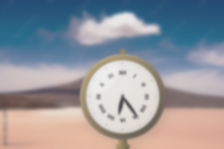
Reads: 6.24
